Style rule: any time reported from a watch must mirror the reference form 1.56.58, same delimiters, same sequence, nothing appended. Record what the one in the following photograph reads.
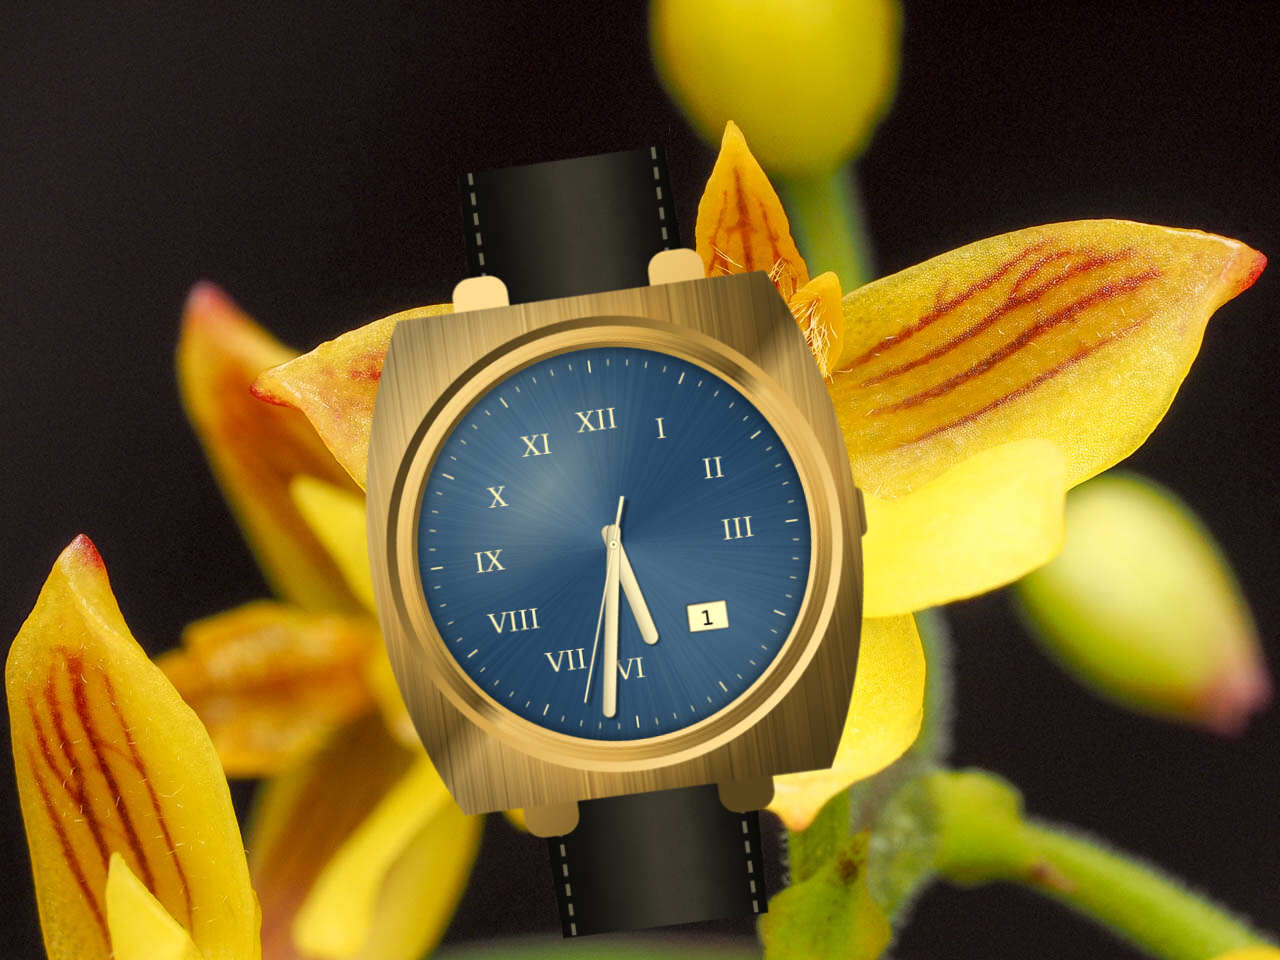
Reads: 5.31.33
